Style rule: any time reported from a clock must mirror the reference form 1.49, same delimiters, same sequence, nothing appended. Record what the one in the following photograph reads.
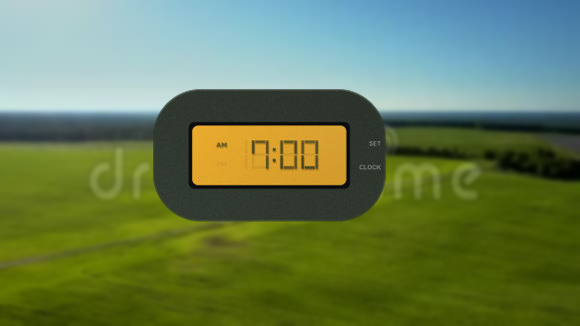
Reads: 7.00
